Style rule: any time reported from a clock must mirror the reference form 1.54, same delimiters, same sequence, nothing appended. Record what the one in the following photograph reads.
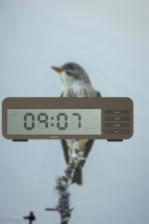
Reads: 9.07
